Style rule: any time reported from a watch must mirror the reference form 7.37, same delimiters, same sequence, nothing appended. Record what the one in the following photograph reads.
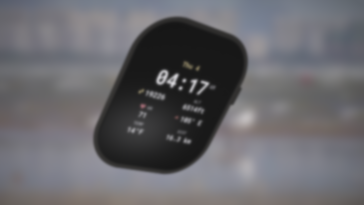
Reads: 4.17
